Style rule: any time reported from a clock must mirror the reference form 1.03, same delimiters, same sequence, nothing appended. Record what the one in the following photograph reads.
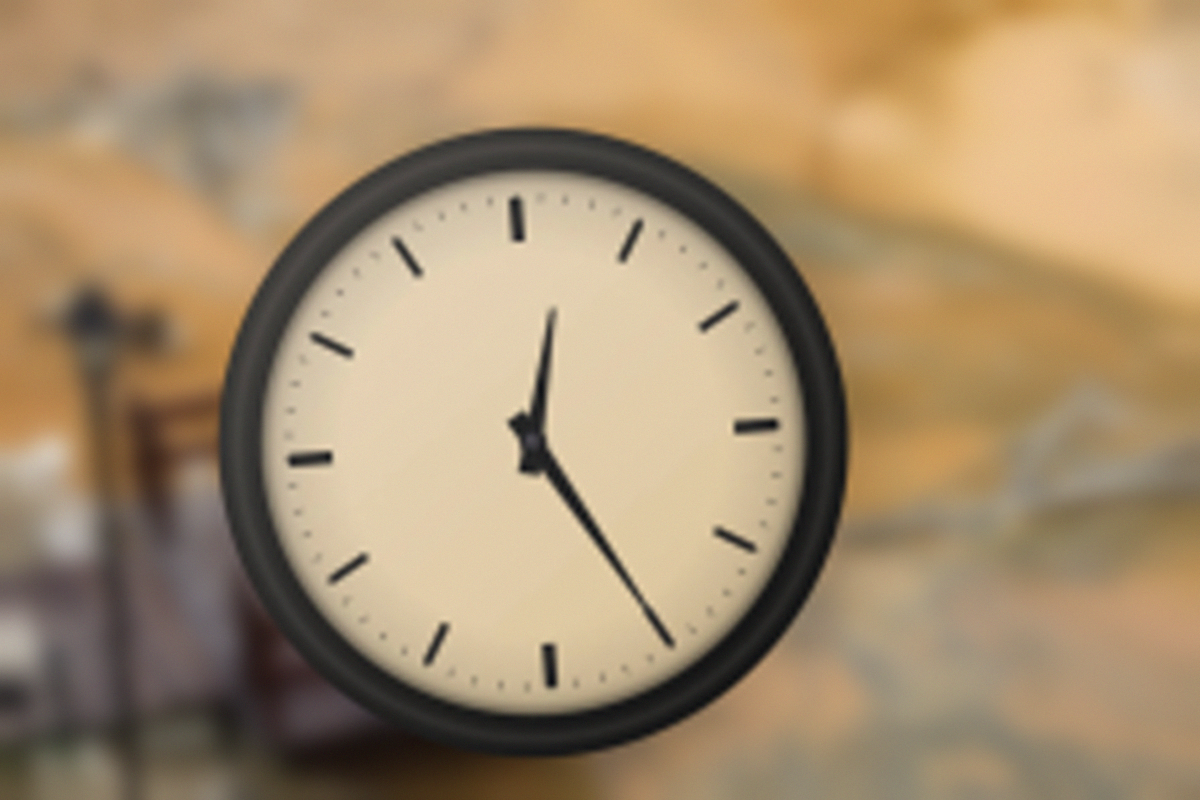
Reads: 12.25
